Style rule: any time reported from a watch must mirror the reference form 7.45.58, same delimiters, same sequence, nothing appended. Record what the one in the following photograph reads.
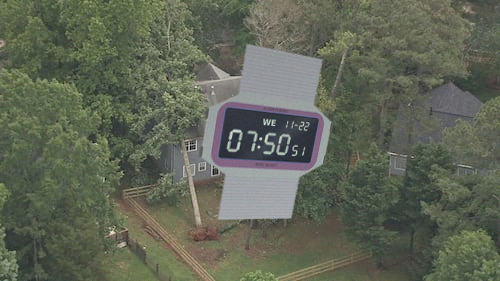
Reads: 7.50.51
